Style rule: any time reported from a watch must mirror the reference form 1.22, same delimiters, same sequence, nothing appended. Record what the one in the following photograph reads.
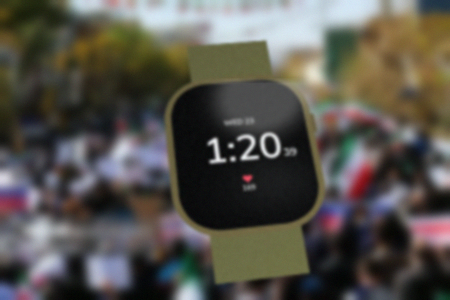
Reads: 1.20
